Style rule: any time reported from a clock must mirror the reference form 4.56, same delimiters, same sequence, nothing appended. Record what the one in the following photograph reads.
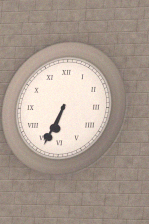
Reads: 6.34
